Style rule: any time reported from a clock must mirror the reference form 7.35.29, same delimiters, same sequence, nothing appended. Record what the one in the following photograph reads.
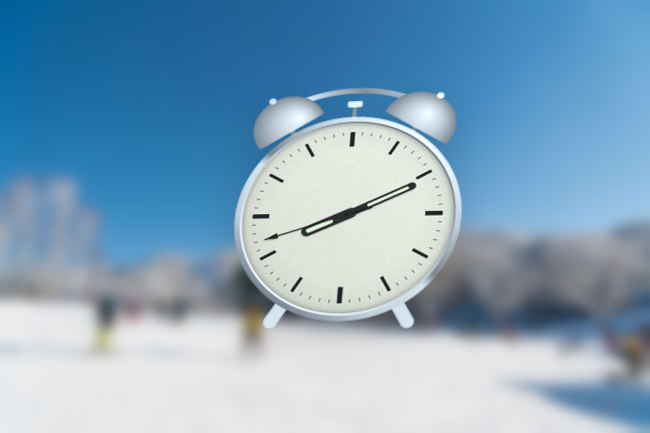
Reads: 8.10.42
